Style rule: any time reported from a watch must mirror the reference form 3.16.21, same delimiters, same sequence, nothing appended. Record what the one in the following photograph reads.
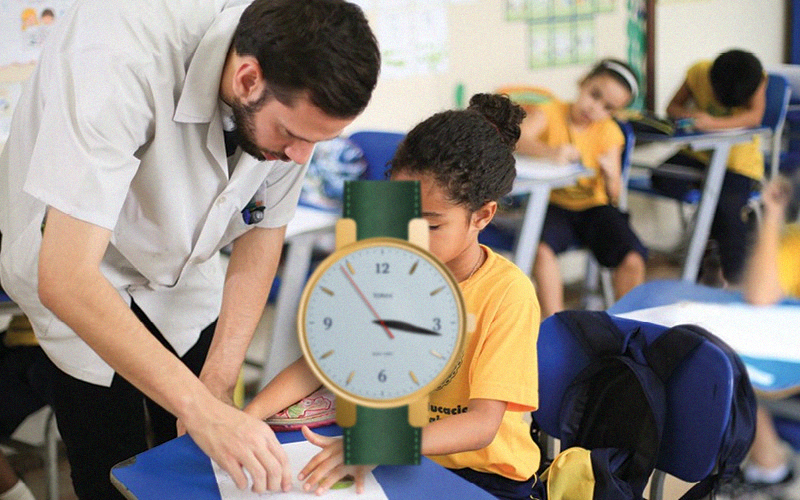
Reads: 3.16.54
